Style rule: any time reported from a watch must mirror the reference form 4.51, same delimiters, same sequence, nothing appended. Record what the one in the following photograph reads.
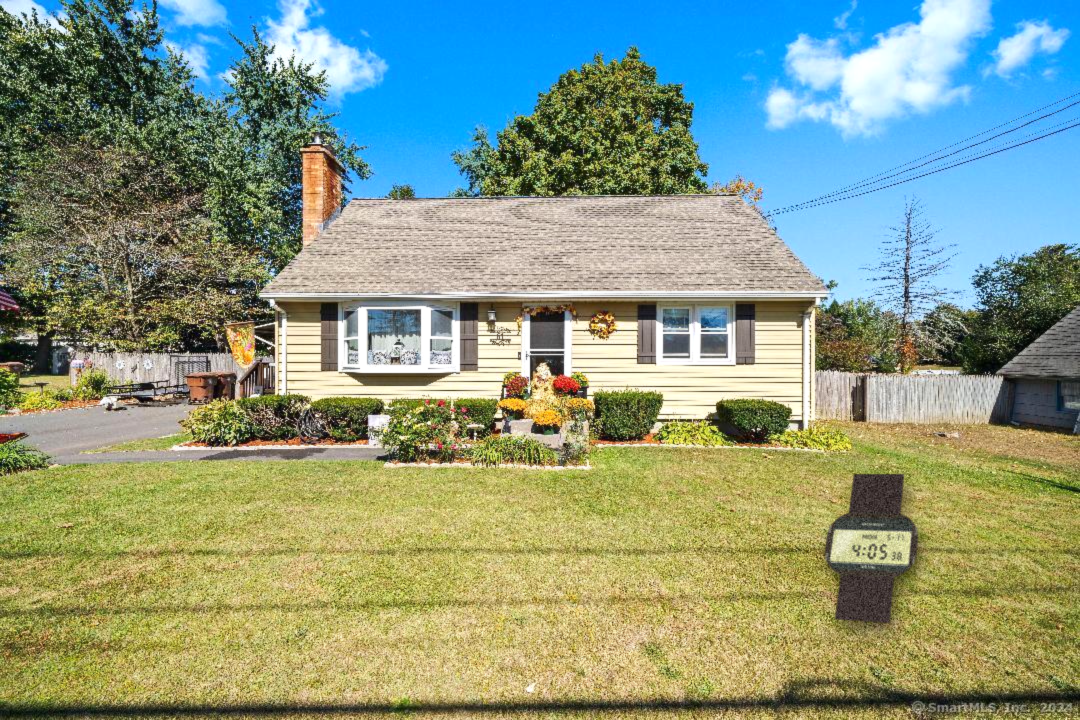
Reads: 4.05
